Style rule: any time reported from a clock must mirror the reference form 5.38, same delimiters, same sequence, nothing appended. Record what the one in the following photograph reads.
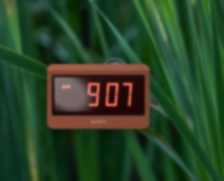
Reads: 9.07
